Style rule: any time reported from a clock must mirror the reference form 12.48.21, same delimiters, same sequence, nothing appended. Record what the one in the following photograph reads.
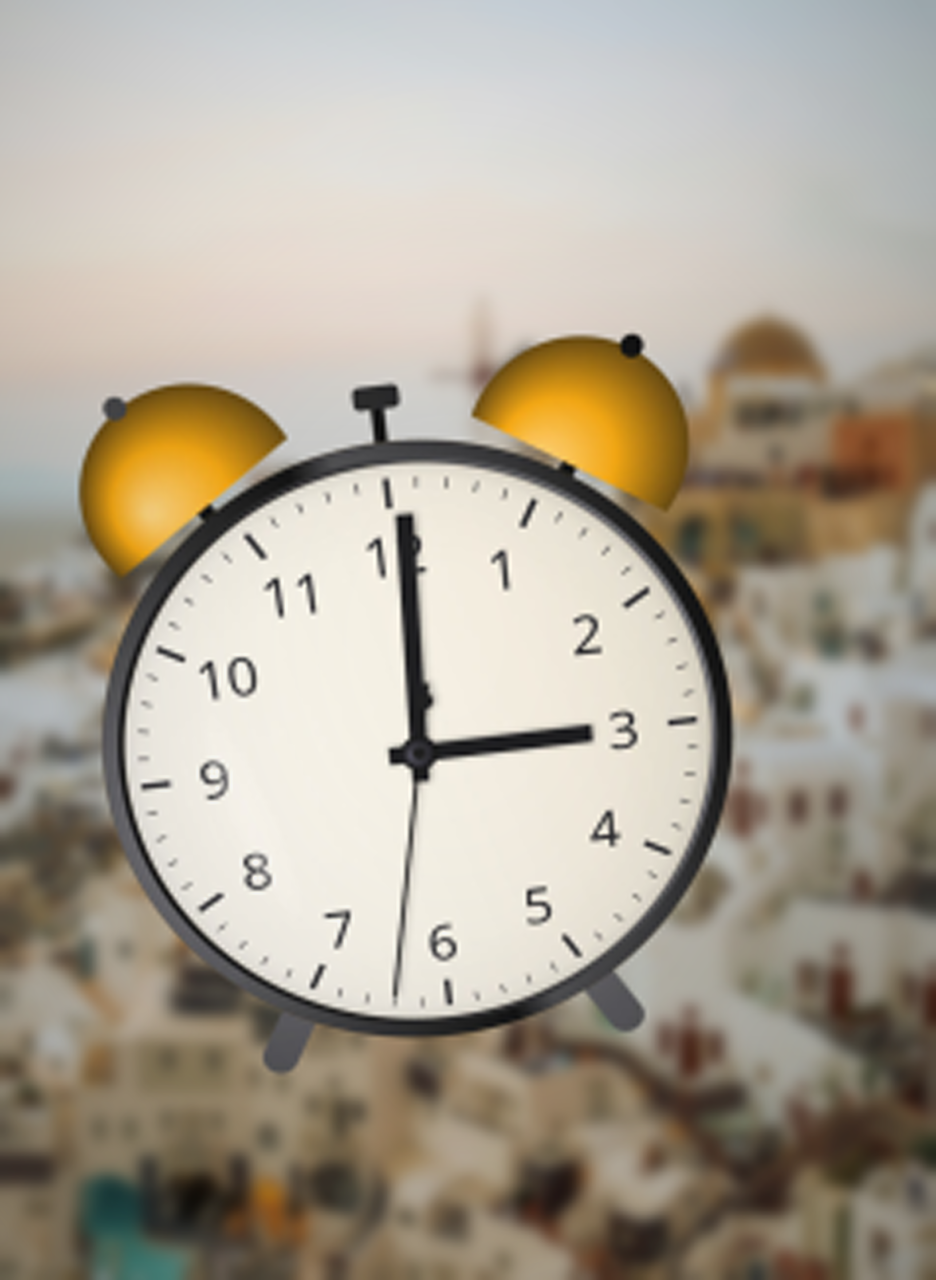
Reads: 3.00.32
